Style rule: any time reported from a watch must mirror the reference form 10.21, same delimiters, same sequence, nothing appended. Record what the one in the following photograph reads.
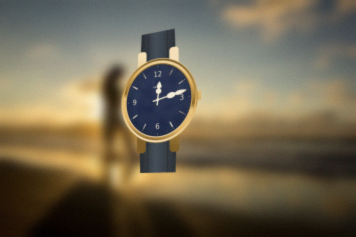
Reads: 12.13
